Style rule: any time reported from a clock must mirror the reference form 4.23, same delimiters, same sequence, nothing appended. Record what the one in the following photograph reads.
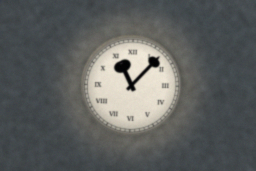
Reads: 11.07
